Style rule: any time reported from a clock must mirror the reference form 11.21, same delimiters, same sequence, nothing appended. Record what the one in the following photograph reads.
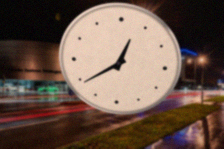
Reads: 12.39
